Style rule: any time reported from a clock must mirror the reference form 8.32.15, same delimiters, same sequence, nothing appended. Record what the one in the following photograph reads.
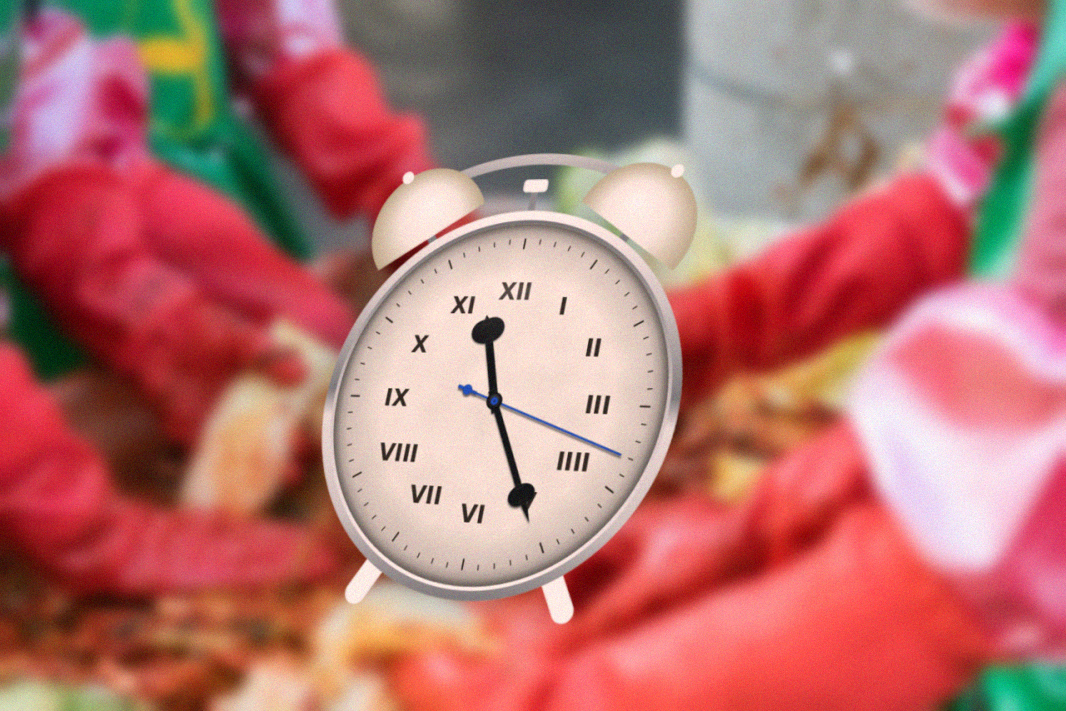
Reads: 11.25.18
